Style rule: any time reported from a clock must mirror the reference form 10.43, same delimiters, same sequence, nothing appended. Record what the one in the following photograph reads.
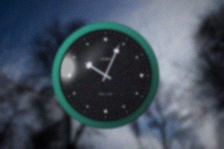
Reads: 10.04
